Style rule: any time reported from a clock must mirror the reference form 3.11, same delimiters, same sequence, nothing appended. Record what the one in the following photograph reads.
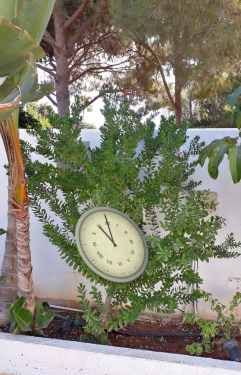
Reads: 11.00
